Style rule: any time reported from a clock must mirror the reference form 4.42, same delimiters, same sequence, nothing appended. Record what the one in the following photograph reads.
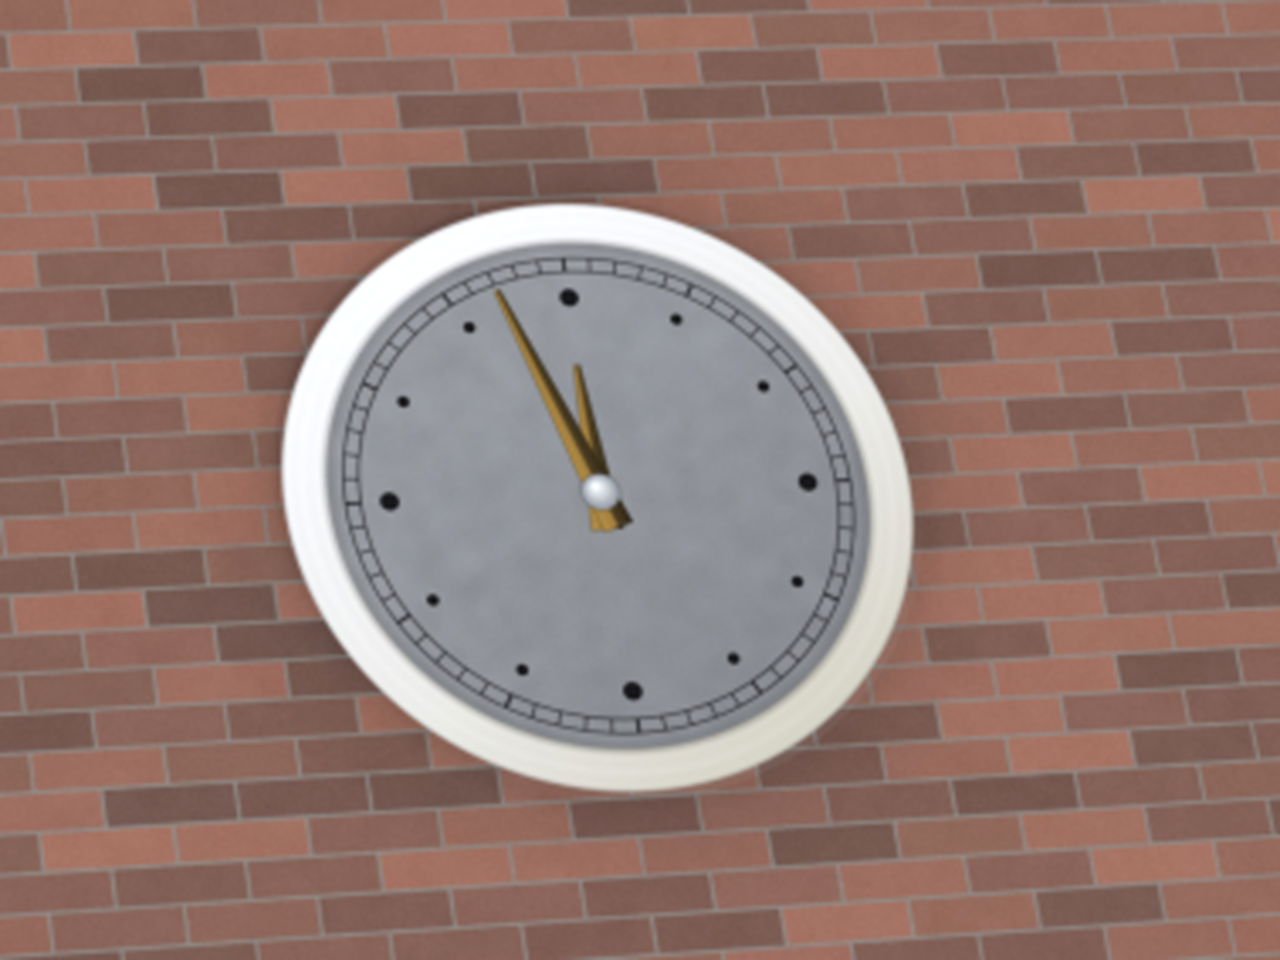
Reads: 11.57
